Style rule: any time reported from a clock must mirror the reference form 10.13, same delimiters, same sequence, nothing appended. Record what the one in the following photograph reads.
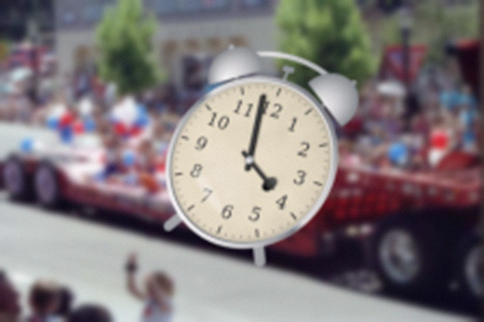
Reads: 3.58
